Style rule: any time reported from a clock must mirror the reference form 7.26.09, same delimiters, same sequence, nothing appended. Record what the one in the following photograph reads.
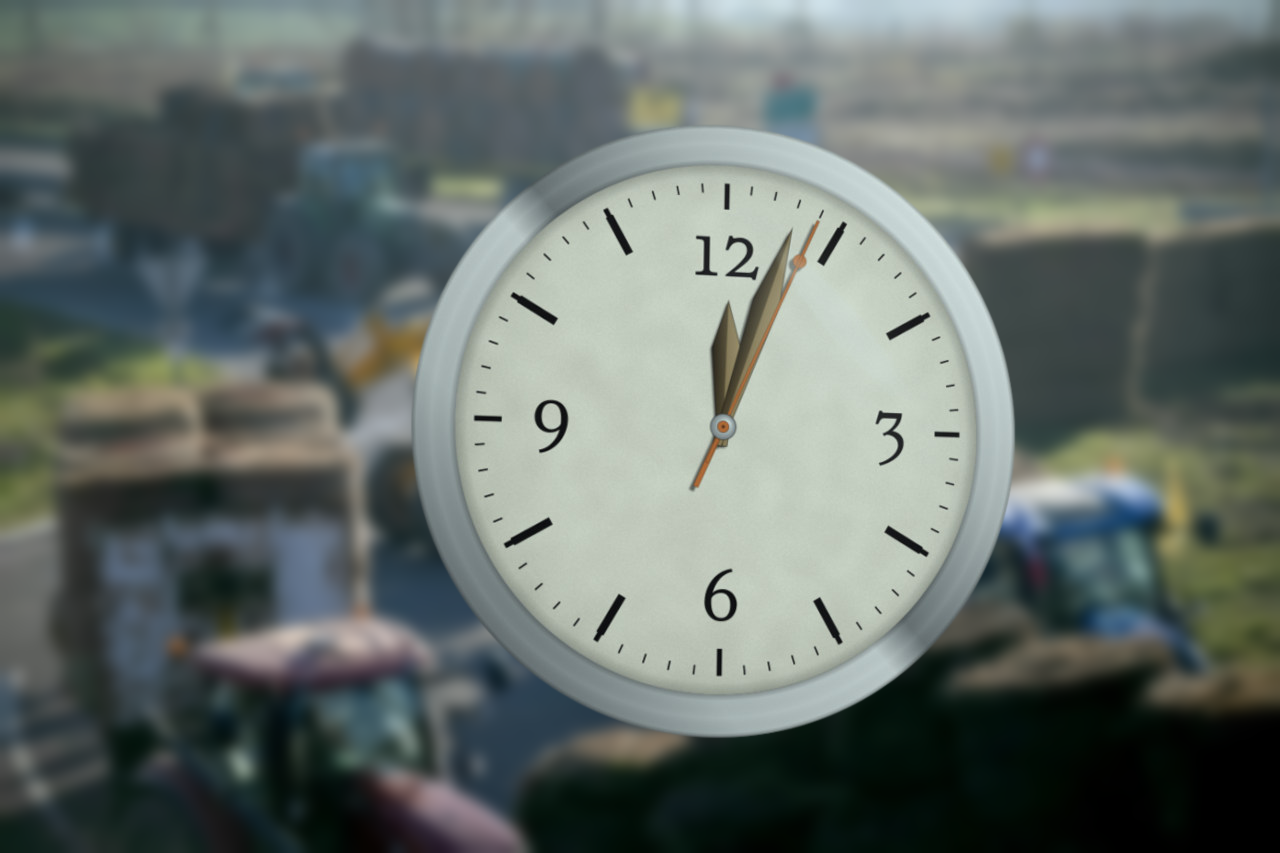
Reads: 12.03.04
